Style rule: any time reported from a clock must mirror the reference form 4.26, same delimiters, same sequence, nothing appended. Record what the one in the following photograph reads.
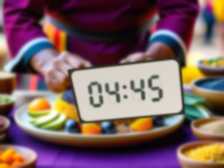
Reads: 4.45
